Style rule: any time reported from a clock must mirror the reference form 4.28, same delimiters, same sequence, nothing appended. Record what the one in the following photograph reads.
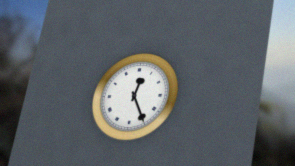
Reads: 12.25
